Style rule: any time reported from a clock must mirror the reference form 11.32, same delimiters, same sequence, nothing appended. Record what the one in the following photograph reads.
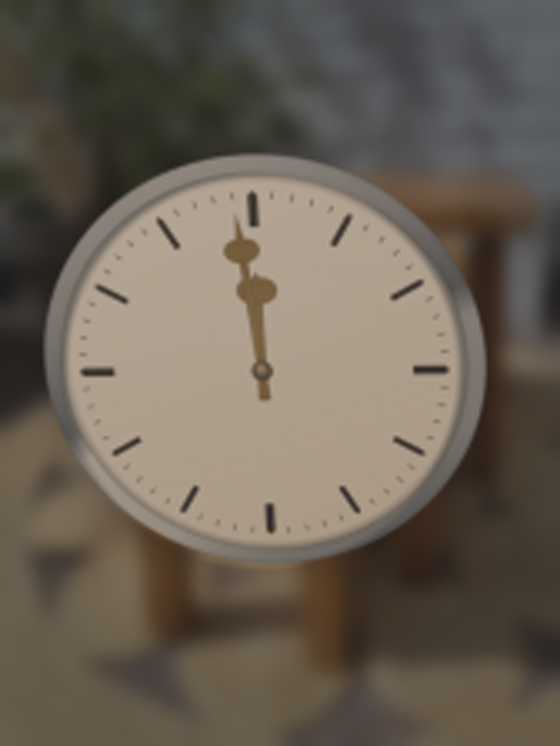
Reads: 11.59
